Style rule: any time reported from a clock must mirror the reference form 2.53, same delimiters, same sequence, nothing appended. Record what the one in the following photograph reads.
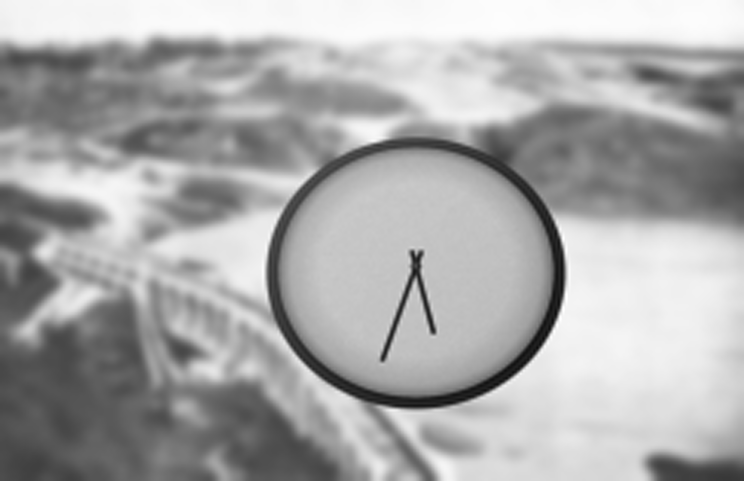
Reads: 5.33
